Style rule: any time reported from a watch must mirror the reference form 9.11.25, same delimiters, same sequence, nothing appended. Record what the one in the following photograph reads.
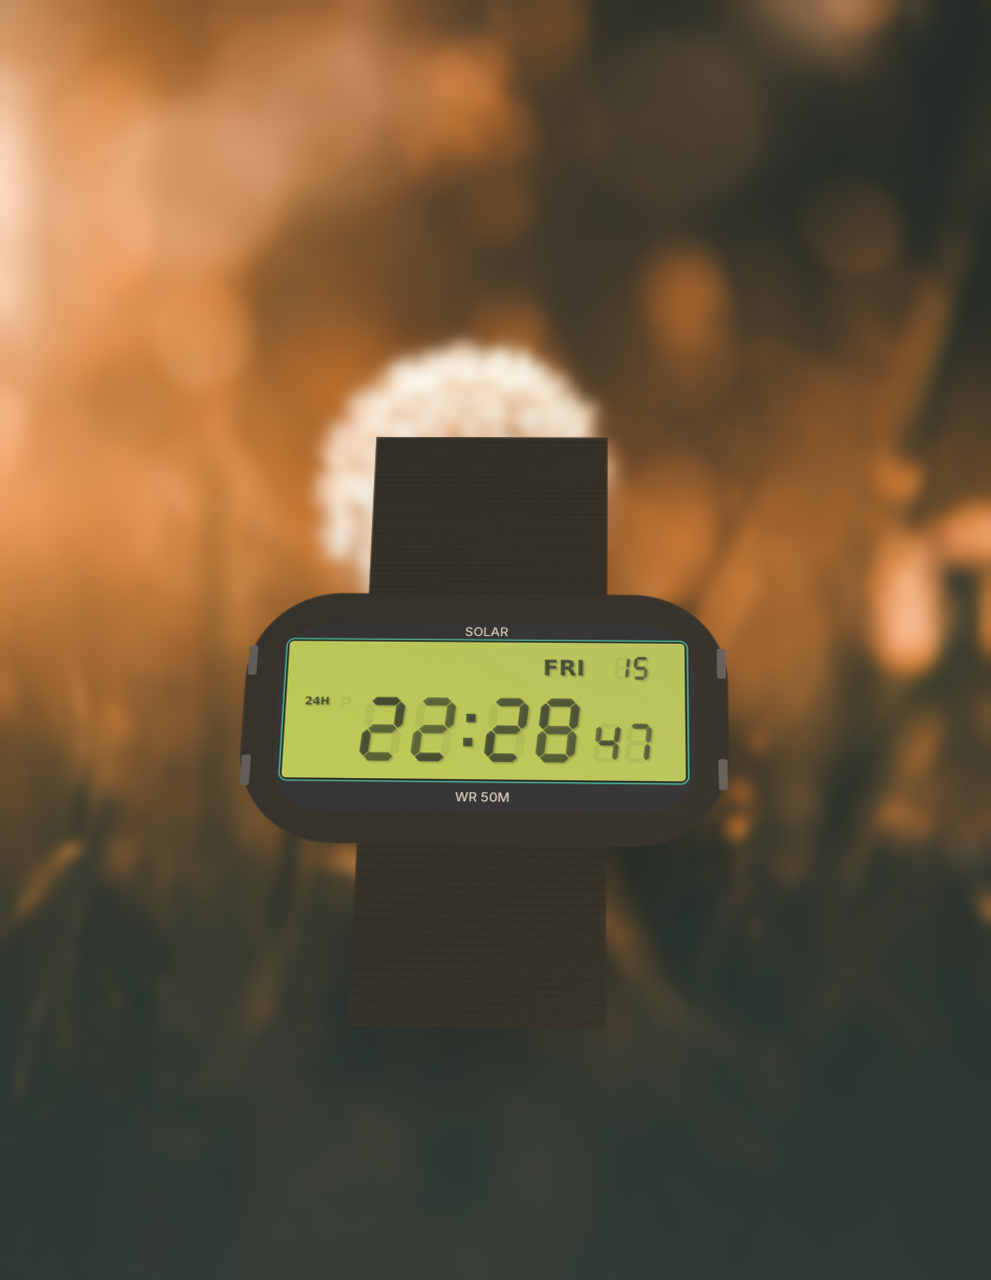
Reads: 22.28.47
